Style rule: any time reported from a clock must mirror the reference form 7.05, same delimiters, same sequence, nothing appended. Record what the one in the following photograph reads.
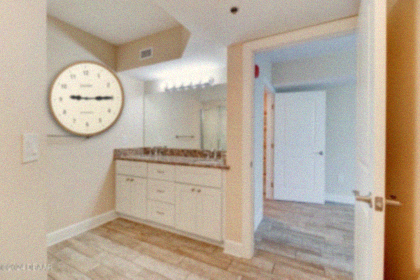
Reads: 9.15
